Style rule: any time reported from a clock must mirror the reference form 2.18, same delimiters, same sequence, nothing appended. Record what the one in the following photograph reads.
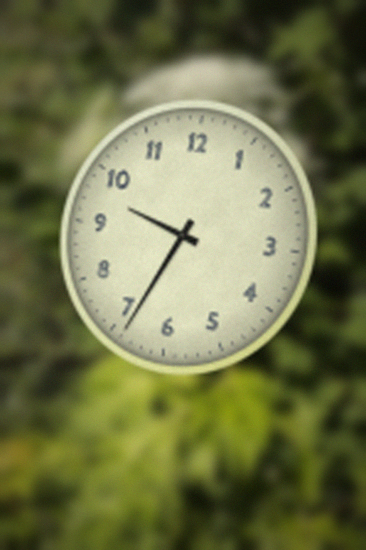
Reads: 9.34
